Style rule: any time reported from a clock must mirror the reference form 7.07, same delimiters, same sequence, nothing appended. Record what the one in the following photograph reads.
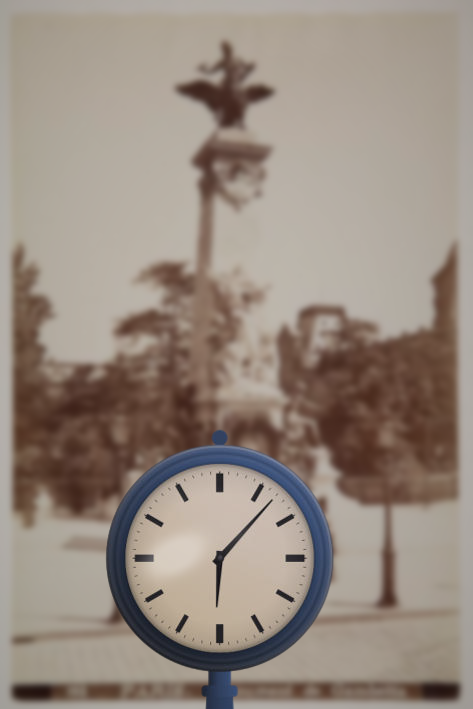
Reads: 6.07
